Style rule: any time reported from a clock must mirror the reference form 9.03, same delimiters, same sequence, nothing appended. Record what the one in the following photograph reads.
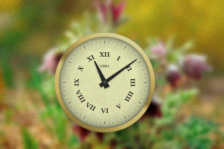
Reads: 11.09
